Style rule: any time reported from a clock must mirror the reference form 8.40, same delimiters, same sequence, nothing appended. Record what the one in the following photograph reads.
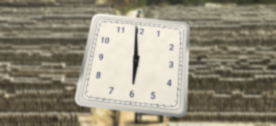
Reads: 5.59
